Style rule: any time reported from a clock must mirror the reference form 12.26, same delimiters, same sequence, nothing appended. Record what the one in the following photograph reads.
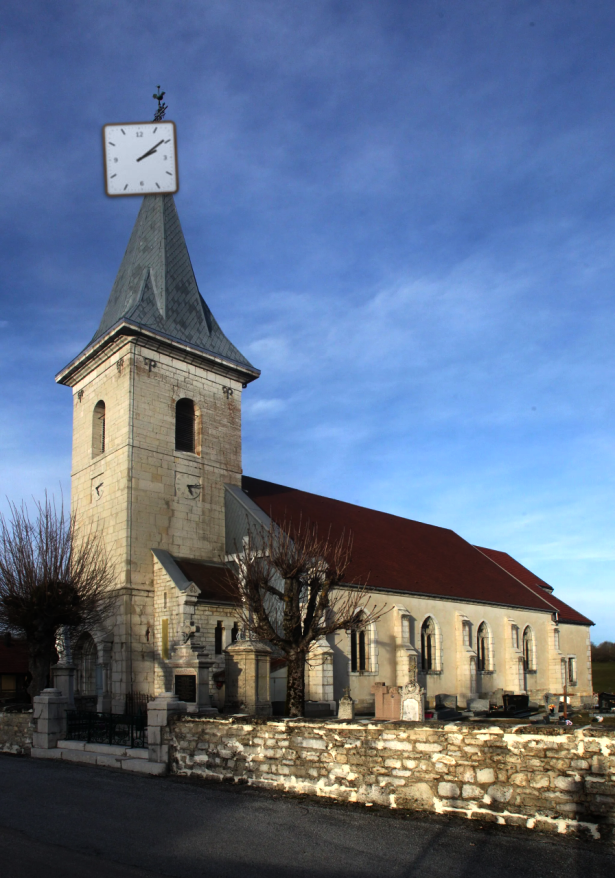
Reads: 2.09
